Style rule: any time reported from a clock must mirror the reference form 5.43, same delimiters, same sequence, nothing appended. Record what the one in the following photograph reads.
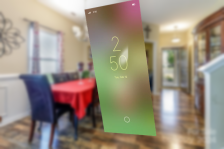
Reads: 2.50
